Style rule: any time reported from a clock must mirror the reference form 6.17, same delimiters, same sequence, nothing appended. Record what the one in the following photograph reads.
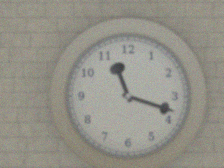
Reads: 11.18
